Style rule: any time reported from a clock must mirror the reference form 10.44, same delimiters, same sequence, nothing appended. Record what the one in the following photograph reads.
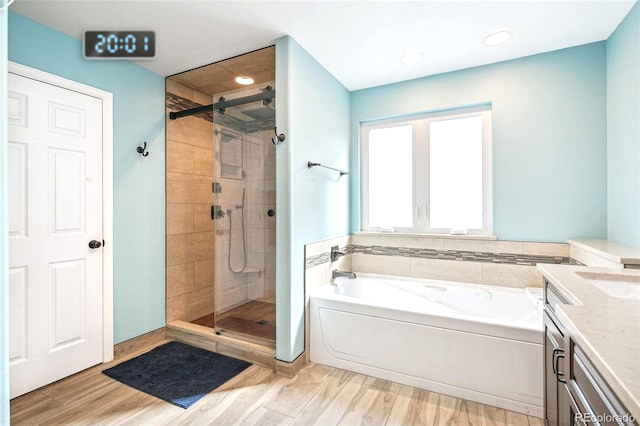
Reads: 20.01
